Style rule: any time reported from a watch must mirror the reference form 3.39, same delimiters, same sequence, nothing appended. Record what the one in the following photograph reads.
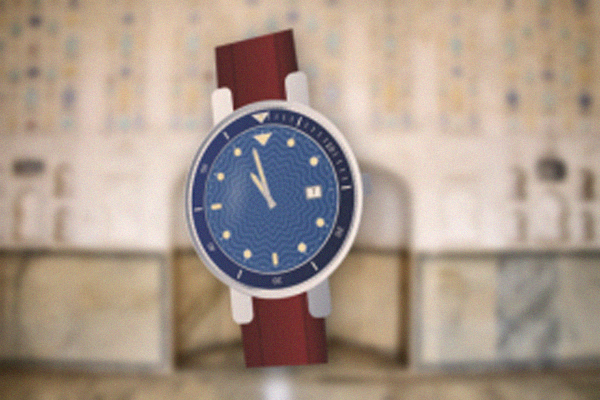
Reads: 10.58
